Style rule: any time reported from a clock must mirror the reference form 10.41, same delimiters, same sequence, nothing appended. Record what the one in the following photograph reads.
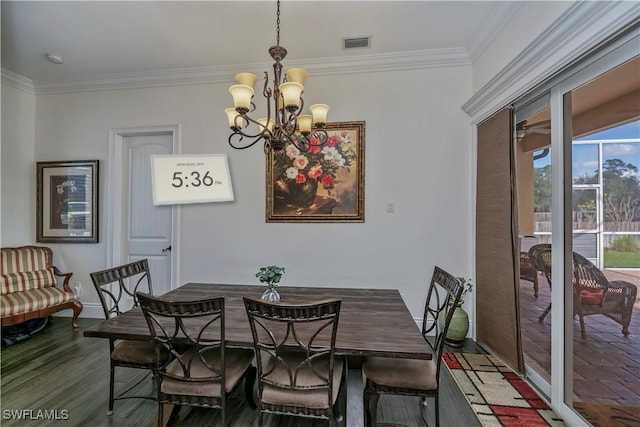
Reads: 5.36
